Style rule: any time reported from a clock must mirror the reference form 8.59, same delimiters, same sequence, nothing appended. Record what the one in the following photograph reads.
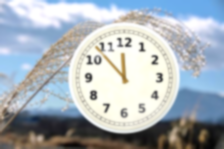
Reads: 11.53
